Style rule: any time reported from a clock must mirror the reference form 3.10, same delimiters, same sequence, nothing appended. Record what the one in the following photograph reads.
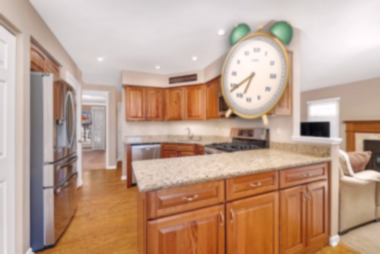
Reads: 6.39
